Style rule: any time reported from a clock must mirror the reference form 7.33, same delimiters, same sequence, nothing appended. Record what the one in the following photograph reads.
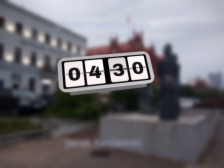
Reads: 4.30
